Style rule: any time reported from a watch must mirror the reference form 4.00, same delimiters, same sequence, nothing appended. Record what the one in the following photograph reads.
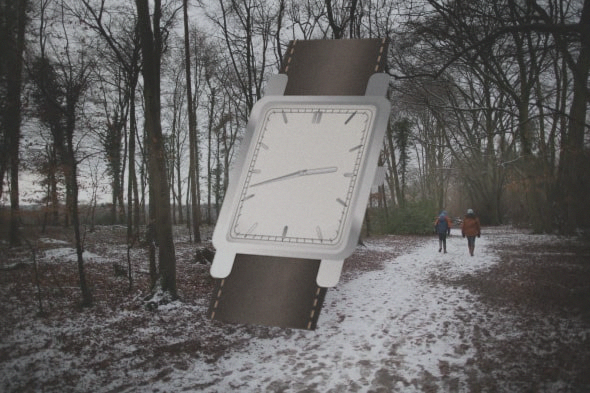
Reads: 2.42
